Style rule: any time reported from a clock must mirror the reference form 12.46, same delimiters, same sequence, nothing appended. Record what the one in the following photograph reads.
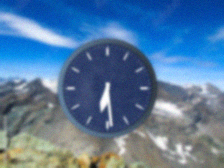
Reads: 6.29
